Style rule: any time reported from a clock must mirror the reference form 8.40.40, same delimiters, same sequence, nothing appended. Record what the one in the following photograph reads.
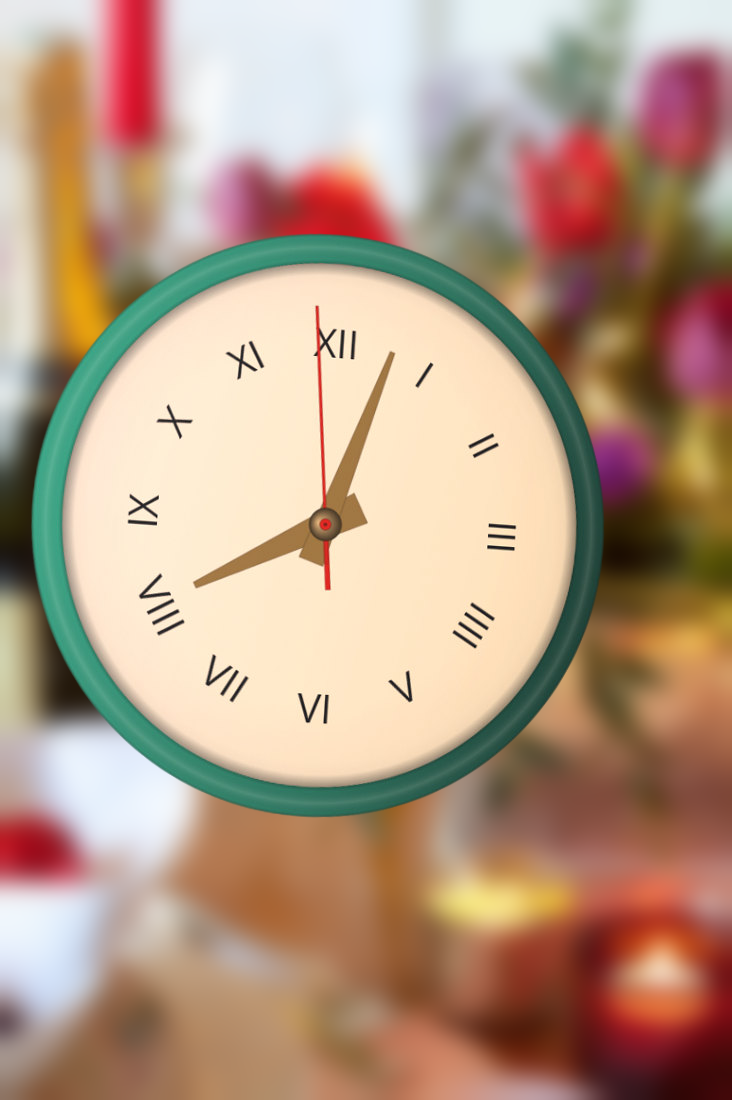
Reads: 8.02.59
